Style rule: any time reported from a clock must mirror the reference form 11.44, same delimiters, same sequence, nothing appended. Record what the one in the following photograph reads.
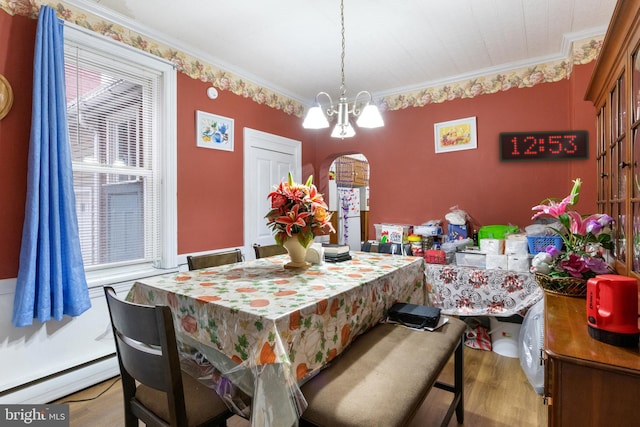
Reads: 12.53
